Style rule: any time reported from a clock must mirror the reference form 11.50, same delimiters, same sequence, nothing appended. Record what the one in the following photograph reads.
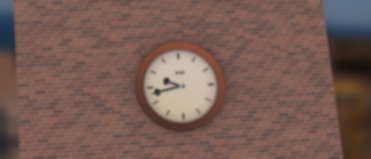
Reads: 9.43
